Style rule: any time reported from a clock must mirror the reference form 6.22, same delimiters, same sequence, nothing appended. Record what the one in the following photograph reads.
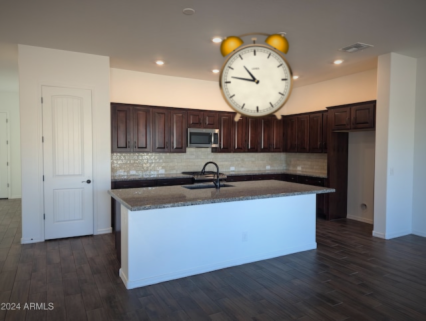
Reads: 10.47
